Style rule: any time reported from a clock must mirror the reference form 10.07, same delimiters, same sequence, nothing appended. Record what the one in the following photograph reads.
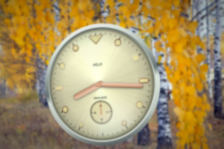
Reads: 8.16
